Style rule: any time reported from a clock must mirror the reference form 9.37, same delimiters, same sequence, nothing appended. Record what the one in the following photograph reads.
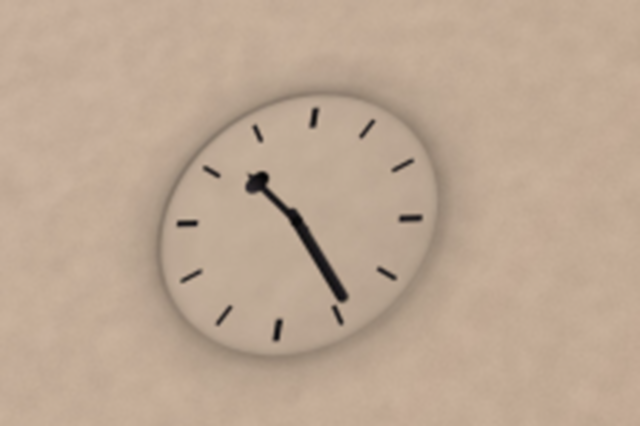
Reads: 10.24
